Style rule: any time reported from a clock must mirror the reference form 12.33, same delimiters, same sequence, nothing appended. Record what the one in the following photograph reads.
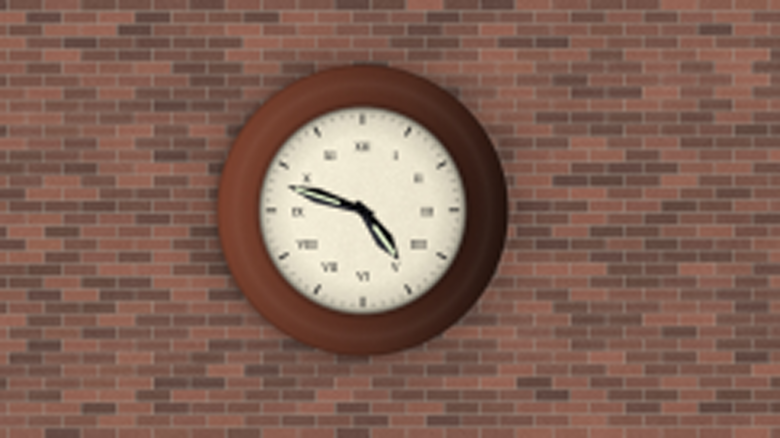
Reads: 4.48
